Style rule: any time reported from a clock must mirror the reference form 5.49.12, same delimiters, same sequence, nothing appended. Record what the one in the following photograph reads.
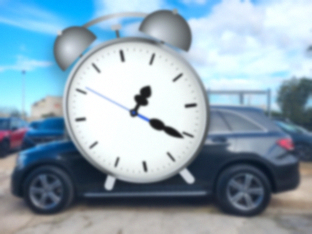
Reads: 1.20.51
